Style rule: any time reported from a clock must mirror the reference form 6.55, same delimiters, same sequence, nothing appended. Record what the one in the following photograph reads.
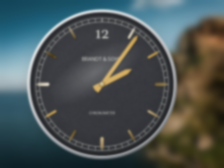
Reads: 2.06
